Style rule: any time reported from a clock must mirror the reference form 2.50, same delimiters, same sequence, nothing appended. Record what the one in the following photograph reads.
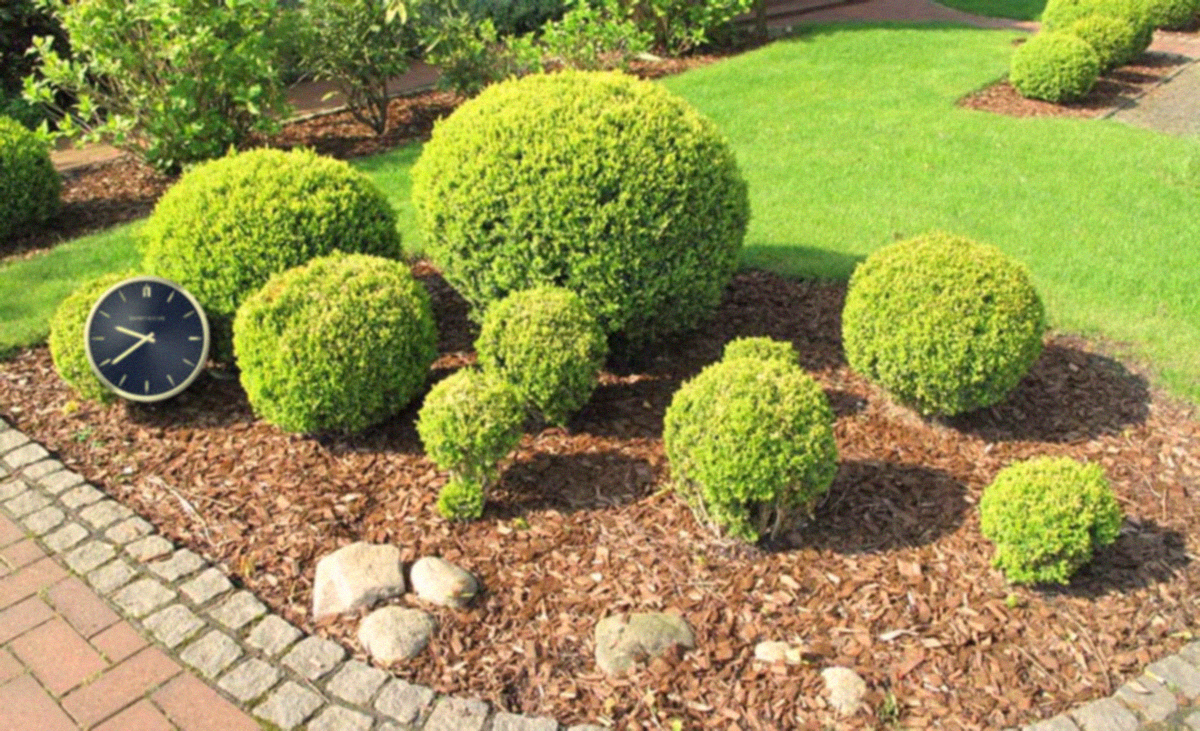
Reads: 9.39
